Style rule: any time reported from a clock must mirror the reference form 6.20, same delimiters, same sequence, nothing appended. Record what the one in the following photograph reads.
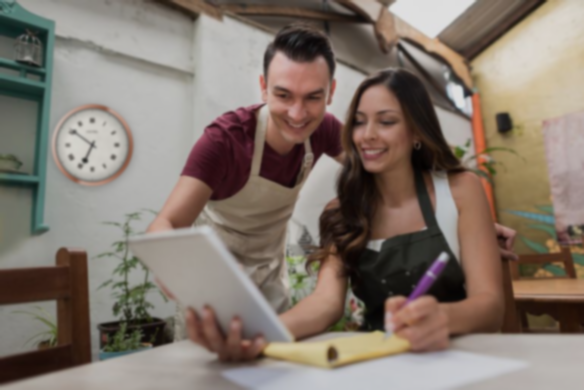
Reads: 6.51
